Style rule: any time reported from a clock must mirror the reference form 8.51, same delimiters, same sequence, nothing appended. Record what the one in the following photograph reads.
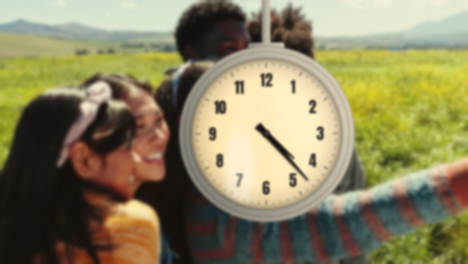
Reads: 4.23
